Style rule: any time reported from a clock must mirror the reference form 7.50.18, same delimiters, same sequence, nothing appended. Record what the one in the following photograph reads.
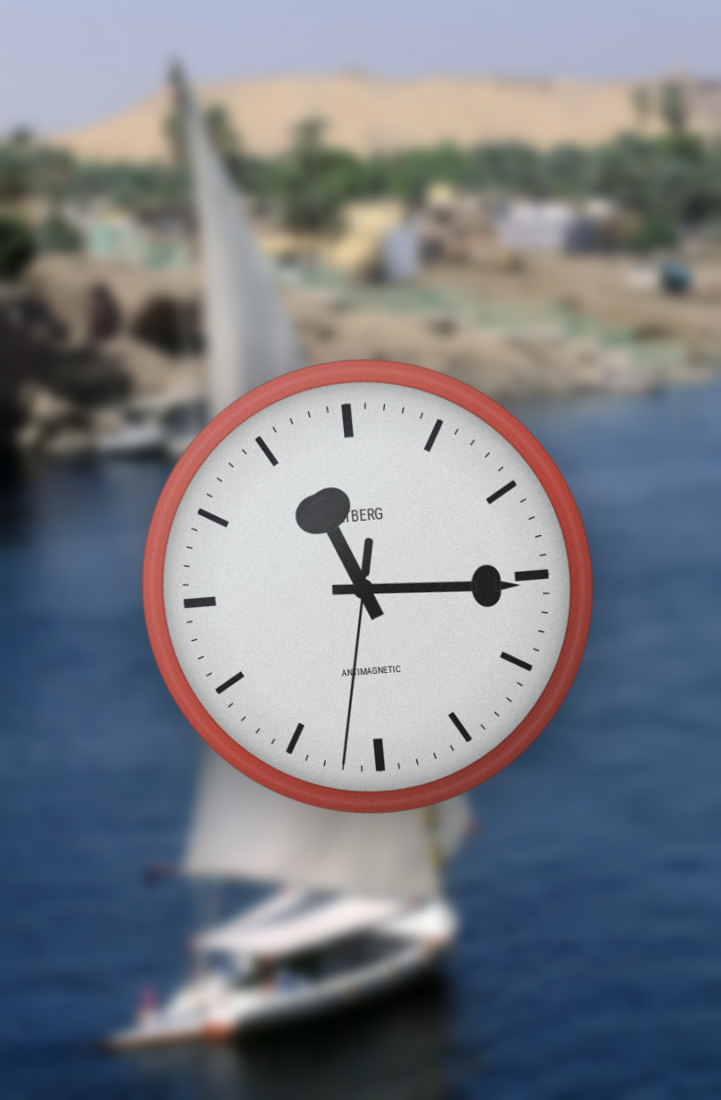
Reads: 11.15.32
